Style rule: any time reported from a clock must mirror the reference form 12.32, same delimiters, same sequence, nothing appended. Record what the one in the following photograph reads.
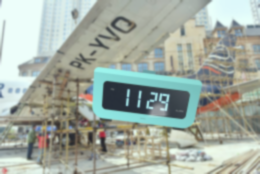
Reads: 11.29
